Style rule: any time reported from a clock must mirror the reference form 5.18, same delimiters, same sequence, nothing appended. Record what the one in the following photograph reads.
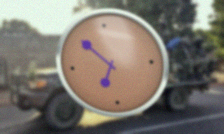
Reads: 6.53
